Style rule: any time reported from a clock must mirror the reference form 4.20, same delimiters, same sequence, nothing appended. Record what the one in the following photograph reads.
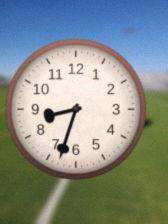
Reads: 8.33
